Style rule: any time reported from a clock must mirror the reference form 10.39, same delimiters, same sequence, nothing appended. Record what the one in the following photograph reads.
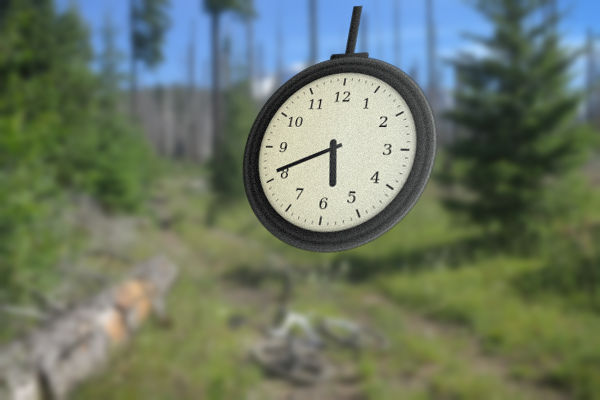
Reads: 5.41
